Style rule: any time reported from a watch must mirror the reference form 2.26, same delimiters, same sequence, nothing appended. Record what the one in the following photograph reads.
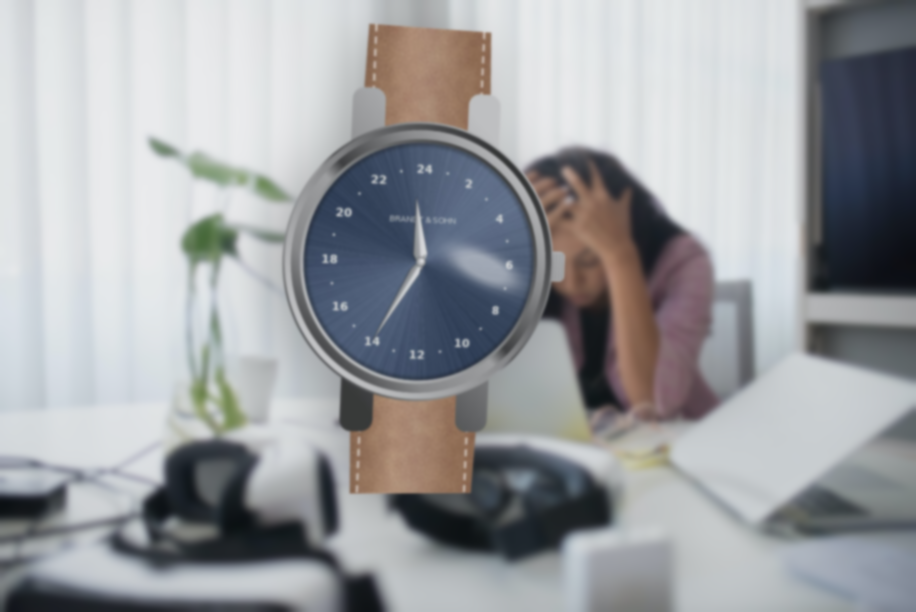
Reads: 23.35
